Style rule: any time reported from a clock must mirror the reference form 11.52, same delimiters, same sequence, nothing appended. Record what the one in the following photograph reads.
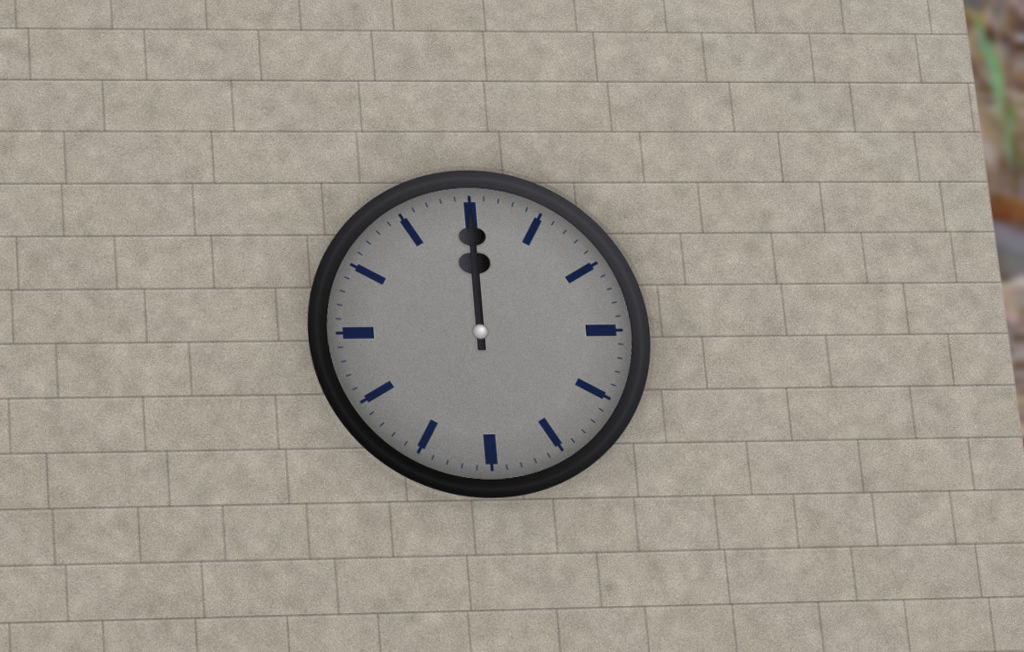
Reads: 12.00
